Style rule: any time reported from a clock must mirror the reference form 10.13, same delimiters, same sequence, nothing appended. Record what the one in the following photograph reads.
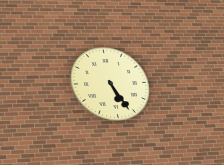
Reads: 5.26
